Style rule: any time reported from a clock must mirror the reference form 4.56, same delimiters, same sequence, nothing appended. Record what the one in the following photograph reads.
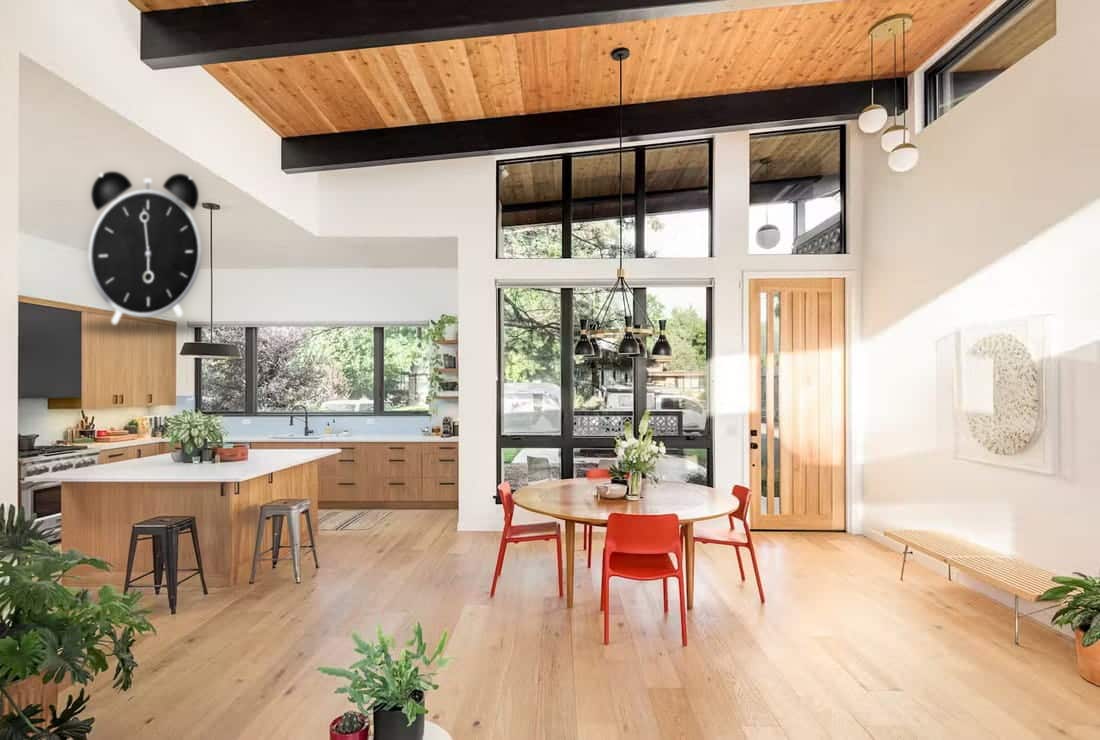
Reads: 5.59
